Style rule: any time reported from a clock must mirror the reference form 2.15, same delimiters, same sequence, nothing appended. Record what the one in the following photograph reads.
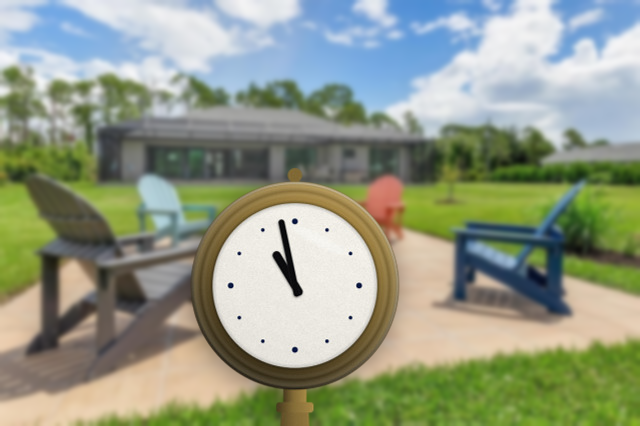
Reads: 10.58
